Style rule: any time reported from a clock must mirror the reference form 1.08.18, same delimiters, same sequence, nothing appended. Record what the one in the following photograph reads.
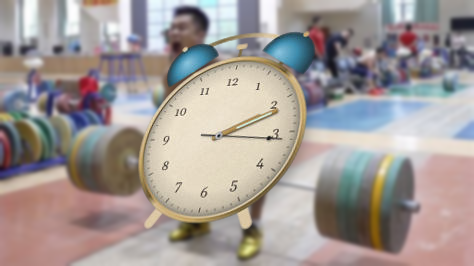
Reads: 2.11.16
